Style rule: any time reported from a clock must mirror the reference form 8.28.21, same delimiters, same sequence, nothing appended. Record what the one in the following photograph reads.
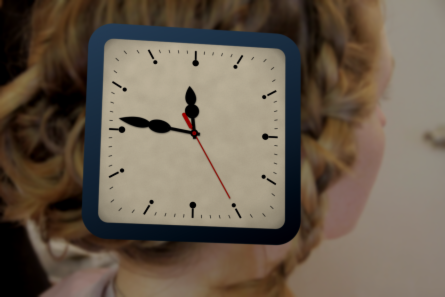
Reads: 11.46.25
